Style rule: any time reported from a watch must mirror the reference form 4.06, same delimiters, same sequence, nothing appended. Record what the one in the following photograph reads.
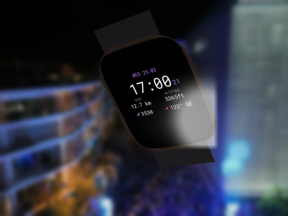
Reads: 17.00
